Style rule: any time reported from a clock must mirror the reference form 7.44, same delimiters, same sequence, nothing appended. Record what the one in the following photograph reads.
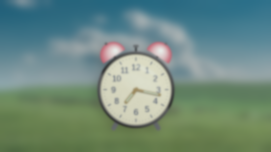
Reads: 7.17
